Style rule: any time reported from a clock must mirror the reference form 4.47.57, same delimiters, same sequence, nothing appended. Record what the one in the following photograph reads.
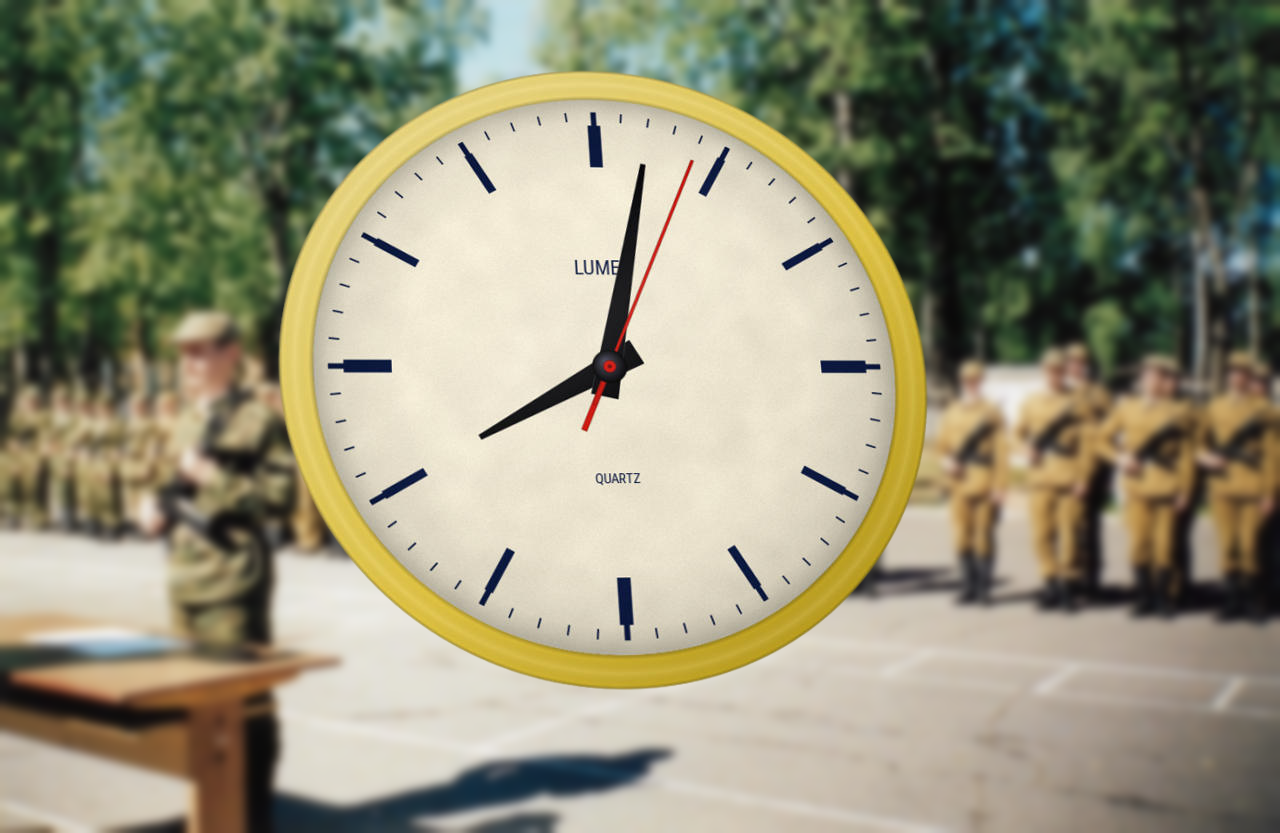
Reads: 8.02.04
